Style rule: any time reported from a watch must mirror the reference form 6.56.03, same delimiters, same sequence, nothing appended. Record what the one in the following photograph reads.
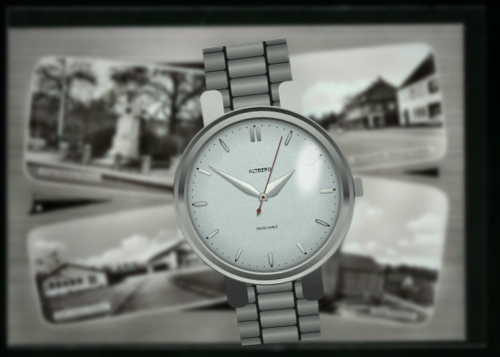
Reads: 1.51.04
